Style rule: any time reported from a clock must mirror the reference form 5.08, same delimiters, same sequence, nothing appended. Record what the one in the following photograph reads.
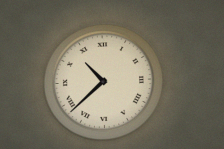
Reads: 10.38
